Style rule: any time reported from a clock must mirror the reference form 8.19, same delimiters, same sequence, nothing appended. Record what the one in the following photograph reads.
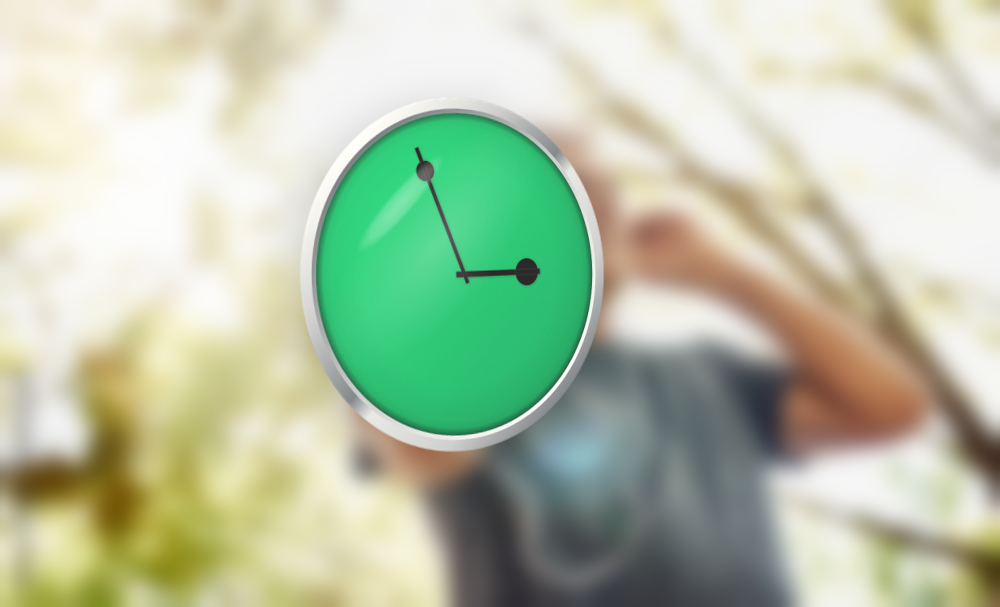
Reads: 2.56
